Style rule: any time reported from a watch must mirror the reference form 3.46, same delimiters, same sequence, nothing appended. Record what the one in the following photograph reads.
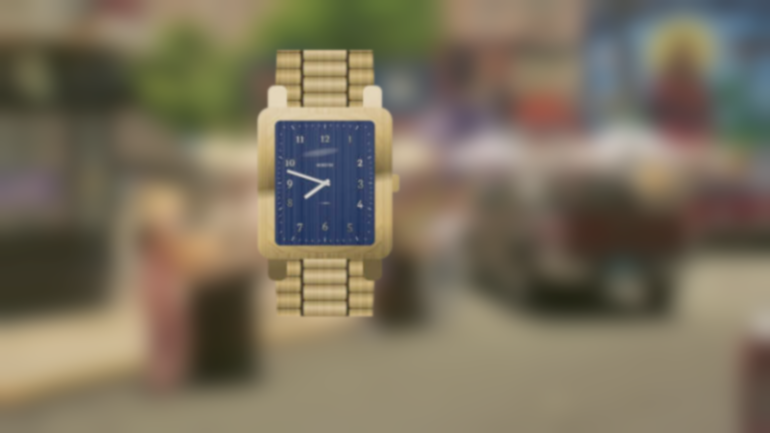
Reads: 7.48
